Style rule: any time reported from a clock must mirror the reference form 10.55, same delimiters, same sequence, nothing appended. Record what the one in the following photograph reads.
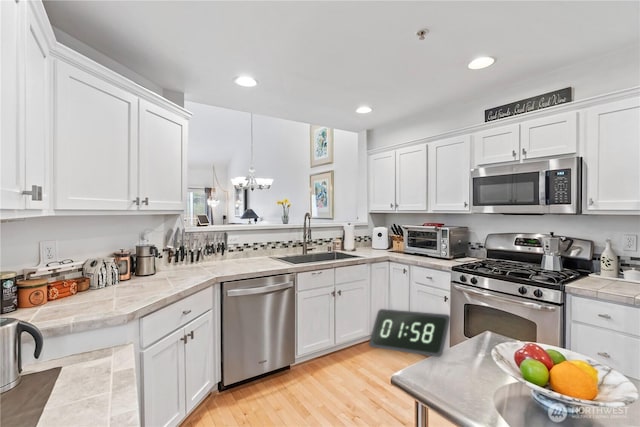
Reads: 1.58
